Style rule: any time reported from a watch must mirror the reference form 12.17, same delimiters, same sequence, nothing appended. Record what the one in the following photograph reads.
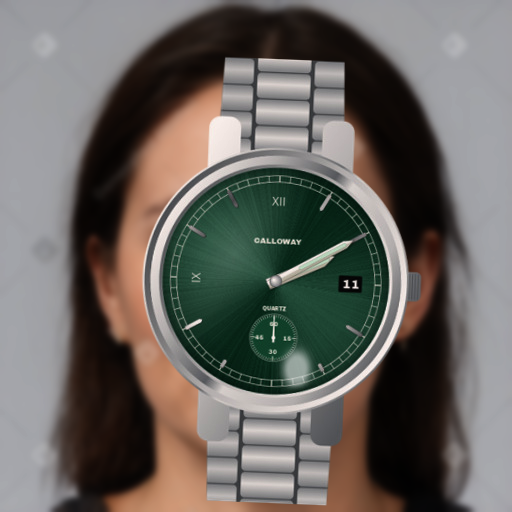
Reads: 2.10
